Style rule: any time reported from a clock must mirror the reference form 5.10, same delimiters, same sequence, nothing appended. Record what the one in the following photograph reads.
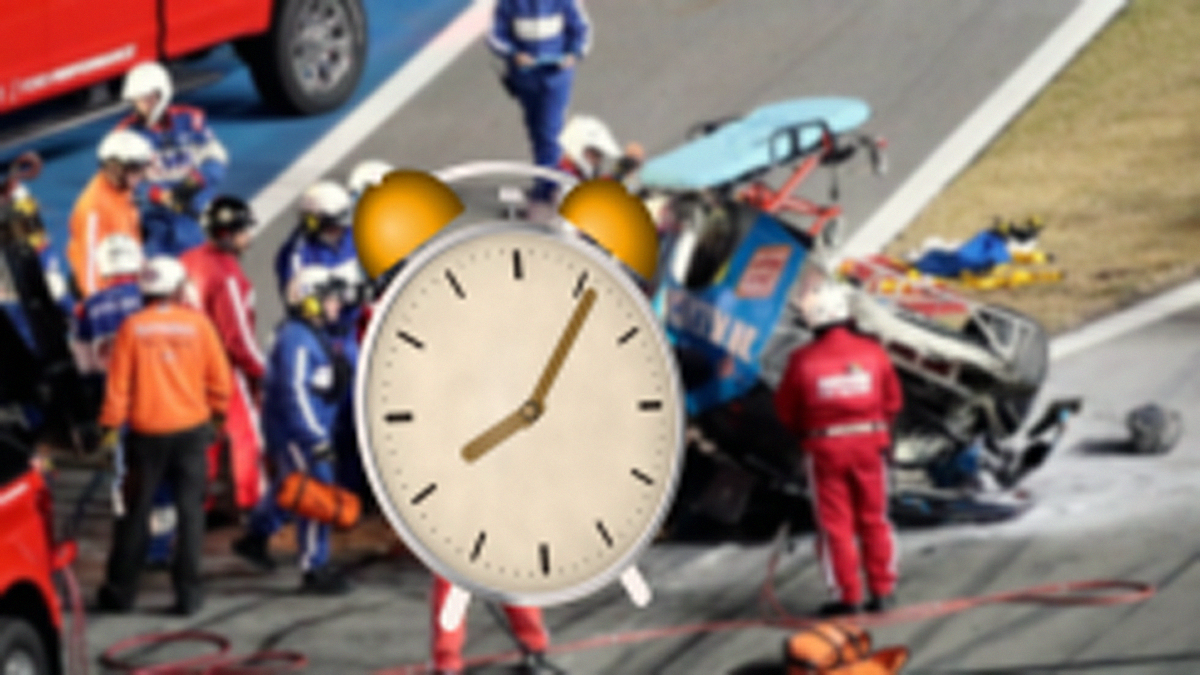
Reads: 8.06
